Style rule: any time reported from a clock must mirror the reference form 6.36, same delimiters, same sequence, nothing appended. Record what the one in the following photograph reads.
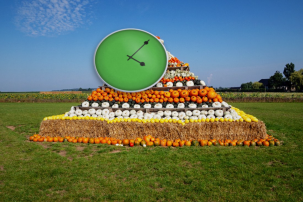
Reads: 4.07
